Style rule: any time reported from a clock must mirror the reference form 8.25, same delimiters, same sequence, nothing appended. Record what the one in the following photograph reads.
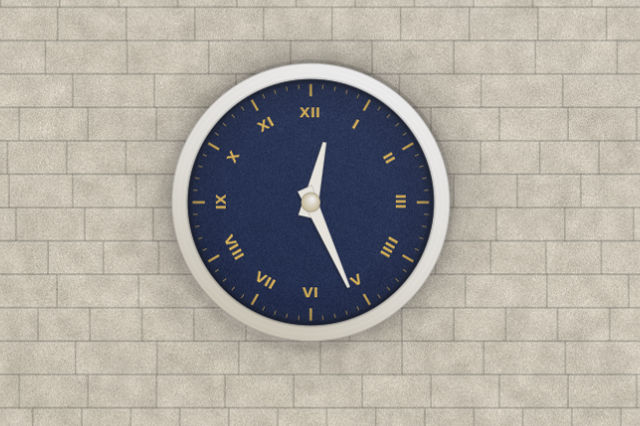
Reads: 12.26
